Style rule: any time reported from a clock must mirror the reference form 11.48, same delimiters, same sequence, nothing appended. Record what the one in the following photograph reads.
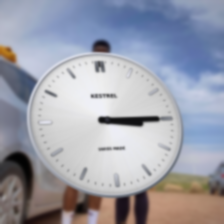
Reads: 3.15
